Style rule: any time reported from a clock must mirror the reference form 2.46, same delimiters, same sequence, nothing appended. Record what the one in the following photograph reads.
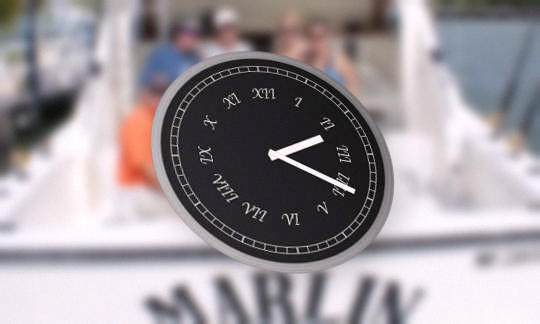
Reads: 2.20
